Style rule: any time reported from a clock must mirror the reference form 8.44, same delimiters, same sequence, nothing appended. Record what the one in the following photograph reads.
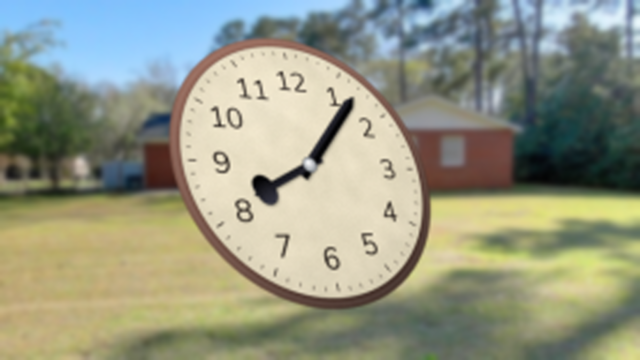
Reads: 8.07
